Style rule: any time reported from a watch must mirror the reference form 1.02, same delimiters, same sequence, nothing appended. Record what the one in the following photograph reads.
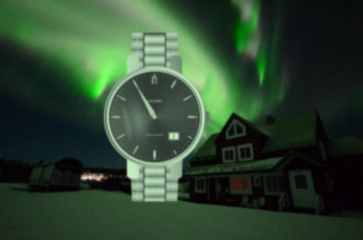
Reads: 10.55
